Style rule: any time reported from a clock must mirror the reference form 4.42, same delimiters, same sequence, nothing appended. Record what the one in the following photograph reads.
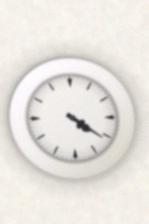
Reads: 4.21
